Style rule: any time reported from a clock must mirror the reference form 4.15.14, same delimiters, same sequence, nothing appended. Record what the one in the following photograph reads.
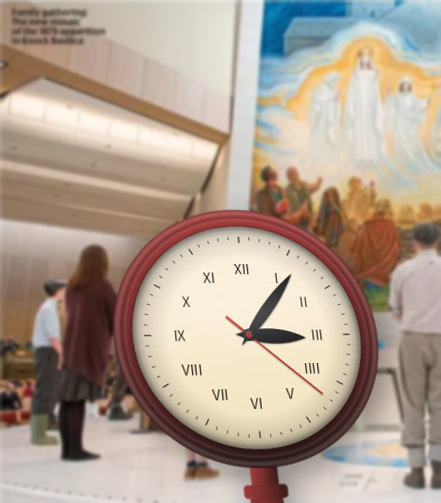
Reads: 3.06.22
